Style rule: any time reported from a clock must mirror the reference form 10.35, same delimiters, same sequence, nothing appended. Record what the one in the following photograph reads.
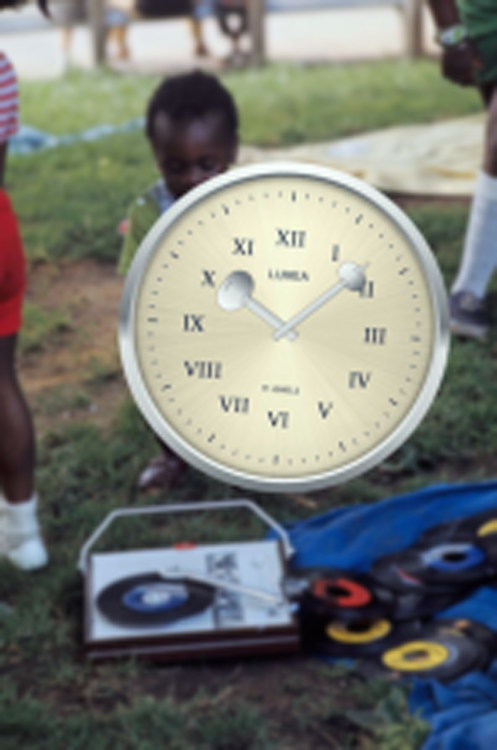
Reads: 10.08
